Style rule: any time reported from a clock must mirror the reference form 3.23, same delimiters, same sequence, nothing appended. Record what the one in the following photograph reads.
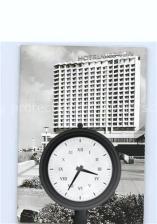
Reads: 3.35
